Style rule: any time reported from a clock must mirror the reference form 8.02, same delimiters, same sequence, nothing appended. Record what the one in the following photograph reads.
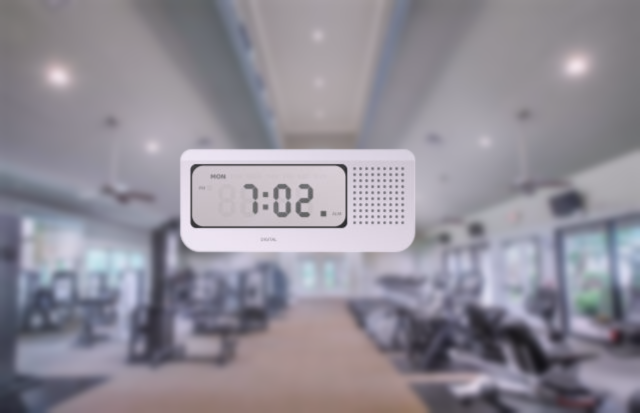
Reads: 7.02
